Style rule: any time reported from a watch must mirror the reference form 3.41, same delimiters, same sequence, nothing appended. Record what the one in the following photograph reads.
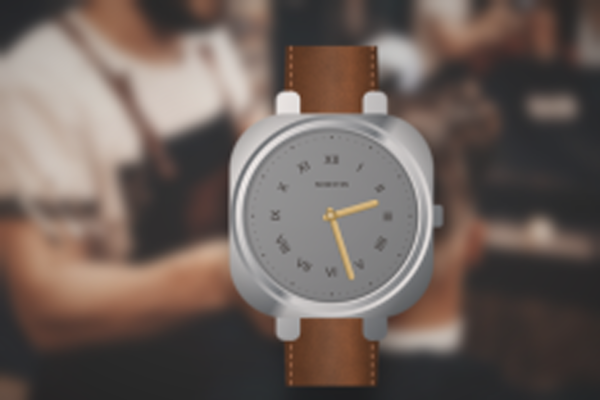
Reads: 2.27
